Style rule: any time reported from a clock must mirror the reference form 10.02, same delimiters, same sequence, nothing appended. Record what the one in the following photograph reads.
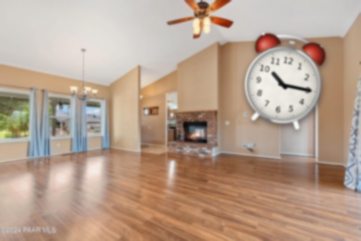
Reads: 10.15
